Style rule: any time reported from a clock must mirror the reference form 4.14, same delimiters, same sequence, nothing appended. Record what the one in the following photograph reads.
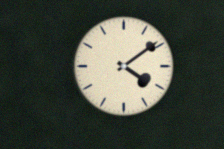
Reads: 4.09
